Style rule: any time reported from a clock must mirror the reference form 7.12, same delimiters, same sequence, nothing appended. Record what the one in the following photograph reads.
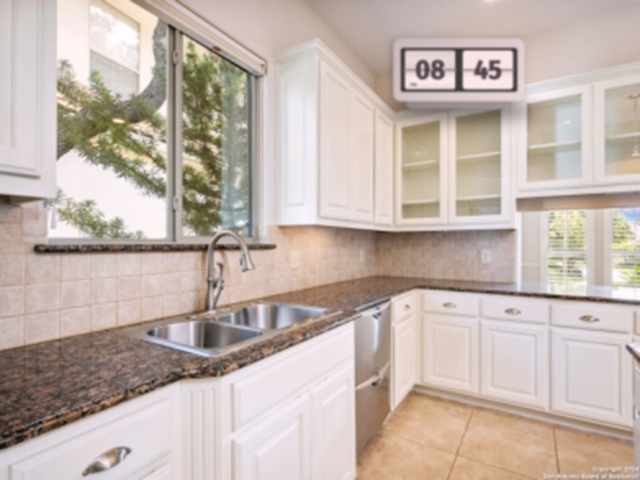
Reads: 8.45
